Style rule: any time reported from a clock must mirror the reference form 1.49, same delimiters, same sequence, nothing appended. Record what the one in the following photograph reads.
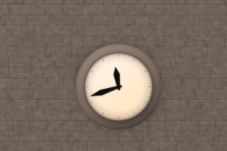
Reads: 11.42
